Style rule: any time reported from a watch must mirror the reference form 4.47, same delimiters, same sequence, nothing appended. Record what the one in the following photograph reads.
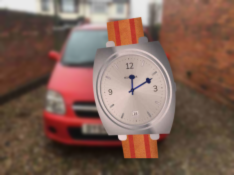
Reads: 12.11
